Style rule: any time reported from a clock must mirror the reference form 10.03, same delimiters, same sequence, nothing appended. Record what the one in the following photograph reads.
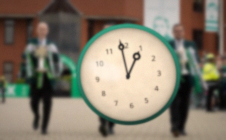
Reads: 12.59
